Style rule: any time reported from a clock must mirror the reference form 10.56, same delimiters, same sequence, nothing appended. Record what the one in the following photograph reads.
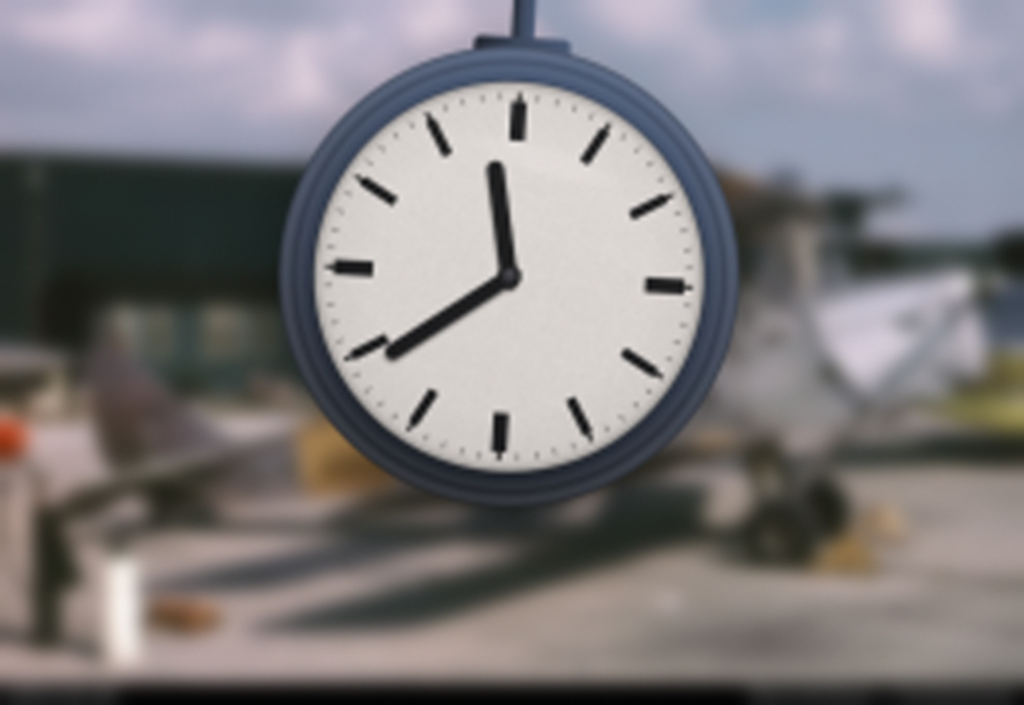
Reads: 11.39
